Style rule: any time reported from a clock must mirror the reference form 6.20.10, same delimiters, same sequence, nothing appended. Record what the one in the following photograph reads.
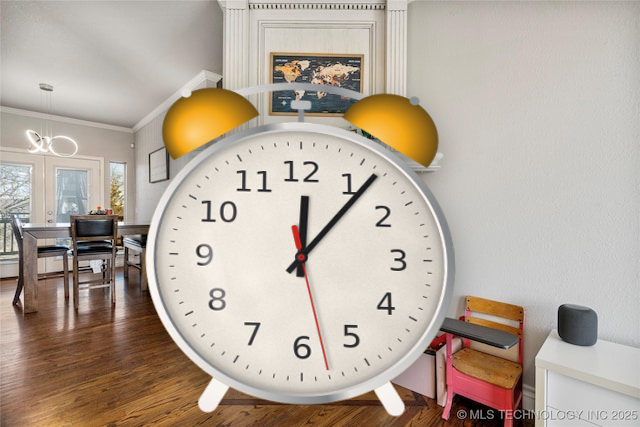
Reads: 12.06.28
